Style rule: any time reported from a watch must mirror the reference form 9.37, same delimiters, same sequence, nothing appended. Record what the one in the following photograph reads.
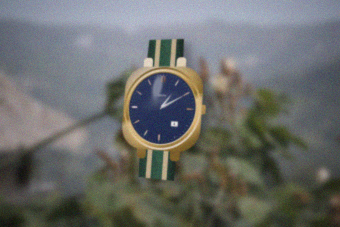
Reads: 1.10
